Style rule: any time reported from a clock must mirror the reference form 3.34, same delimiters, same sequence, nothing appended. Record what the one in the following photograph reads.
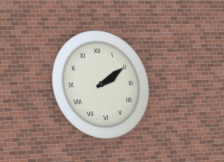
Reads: 2.10
